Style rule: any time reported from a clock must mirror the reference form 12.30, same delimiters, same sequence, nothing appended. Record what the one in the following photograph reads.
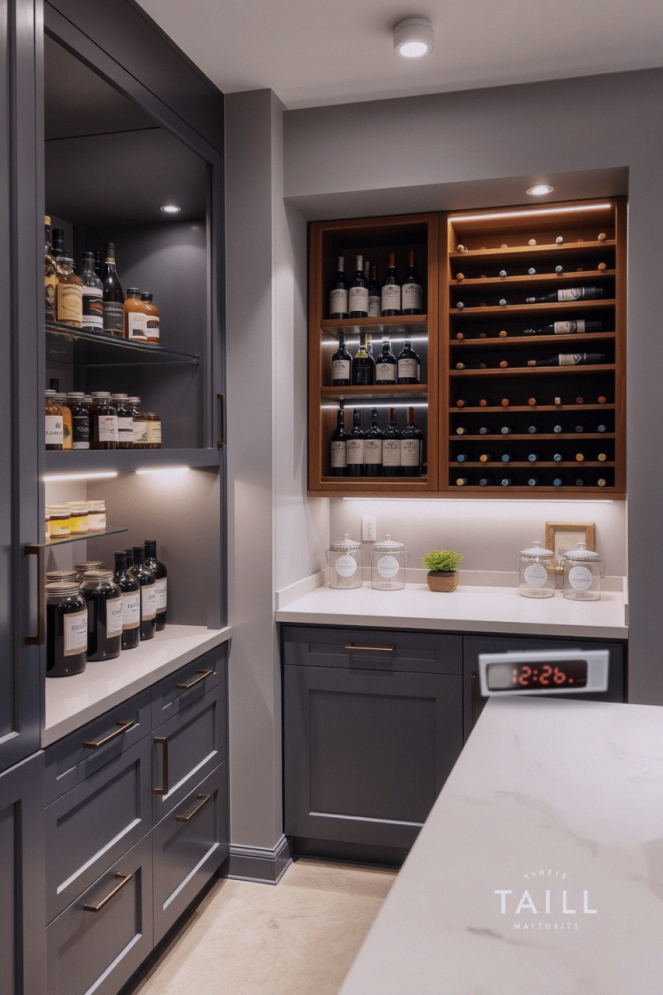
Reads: 12.26
